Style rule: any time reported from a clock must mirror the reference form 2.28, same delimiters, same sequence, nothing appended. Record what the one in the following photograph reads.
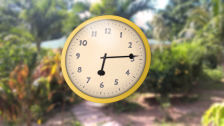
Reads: 6.14
